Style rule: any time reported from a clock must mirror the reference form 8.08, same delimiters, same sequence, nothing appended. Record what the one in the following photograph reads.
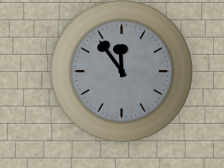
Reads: 11.54
